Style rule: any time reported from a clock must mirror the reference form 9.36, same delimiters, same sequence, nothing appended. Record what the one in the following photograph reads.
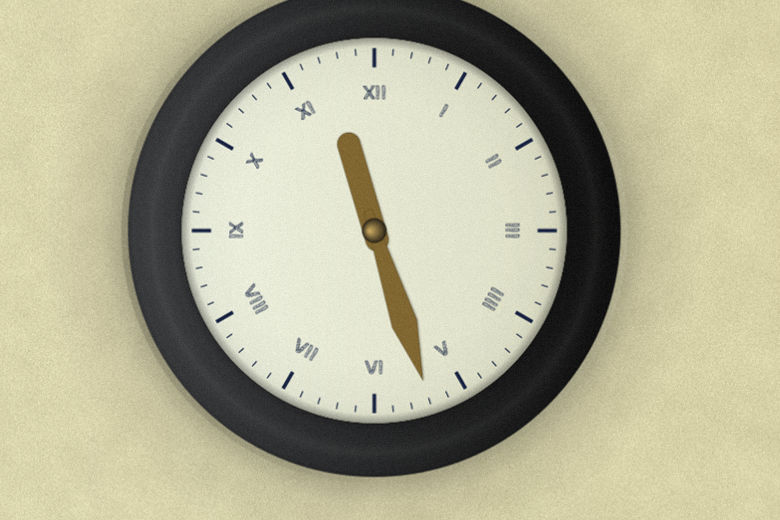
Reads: 11.27
